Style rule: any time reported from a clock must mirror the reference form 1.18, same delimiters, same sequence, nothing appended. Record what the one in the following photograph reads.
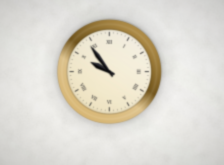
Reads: 9.54
